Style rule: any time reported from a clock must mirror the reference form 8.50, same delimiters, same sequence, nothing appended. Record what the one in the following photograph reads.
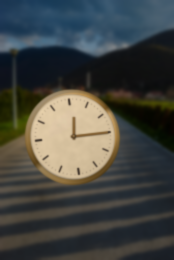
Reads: 12.15
